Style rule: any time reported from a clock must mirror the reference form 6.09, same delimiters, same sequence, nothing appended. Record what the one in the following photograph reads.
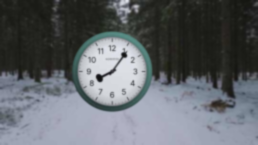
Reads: 8.06
